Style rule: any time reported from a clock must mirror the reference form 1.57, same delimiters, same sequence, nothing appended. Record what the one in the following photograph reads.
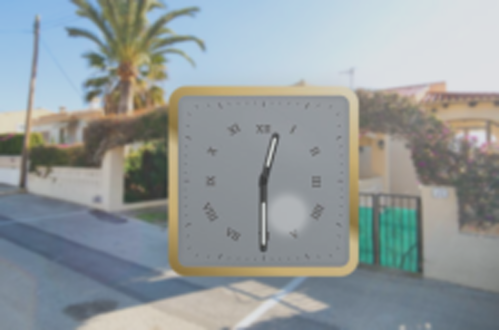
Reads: 12.30
